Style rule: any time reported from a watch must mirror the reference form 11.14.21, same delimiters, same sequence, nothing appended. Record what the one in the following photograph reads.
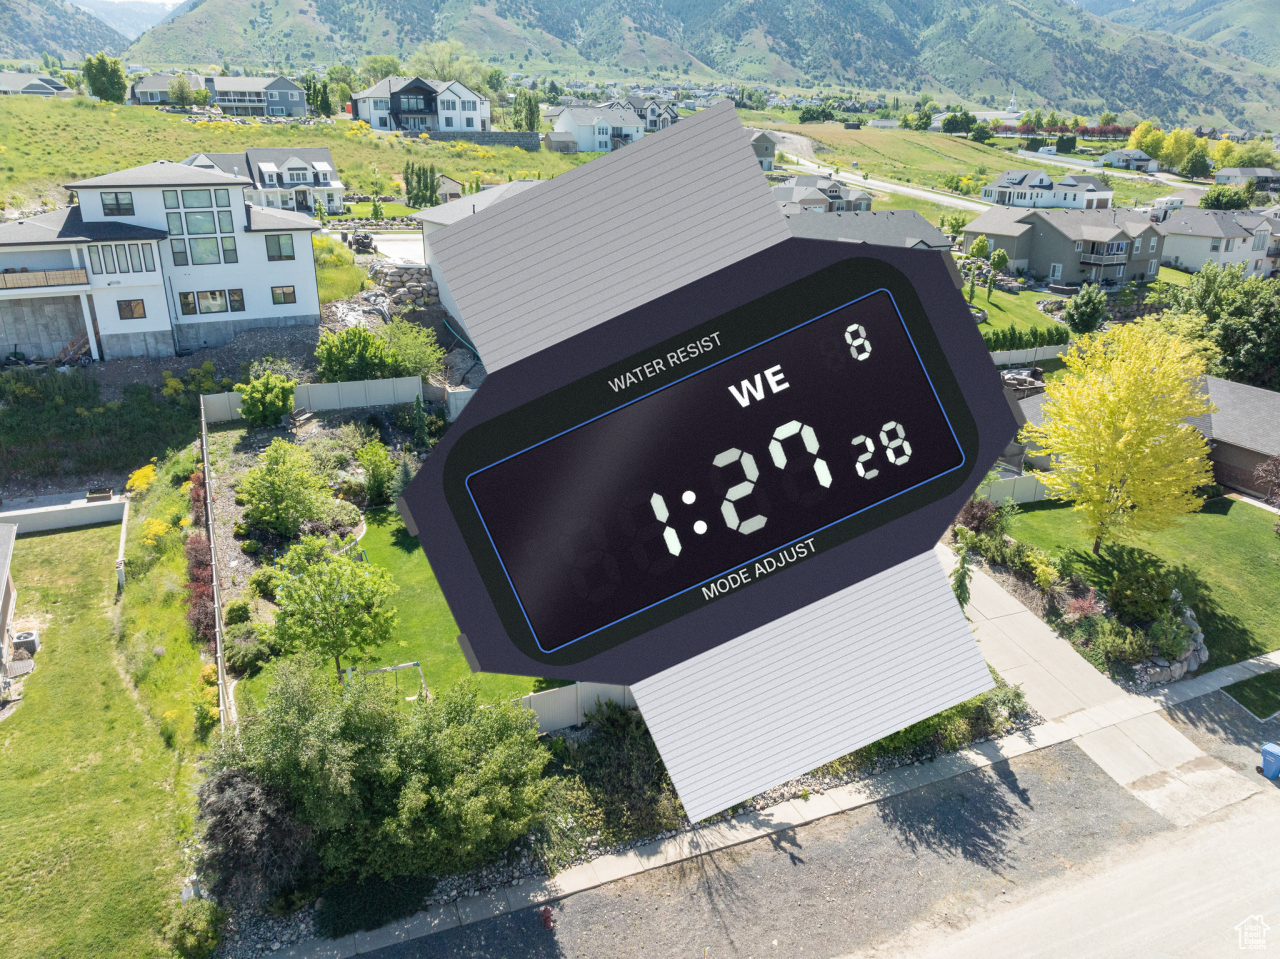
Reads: 1.27.28
